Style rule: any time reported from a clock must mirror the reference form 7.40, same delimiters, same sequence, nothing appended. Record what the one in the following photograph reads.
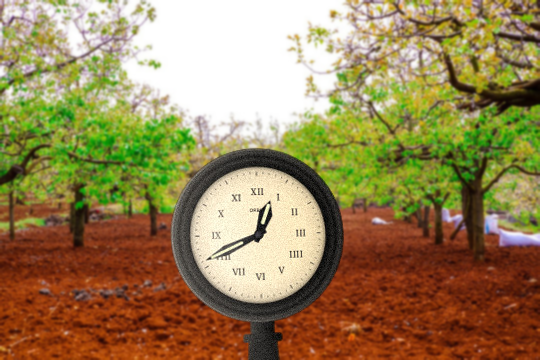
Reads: 12.41
